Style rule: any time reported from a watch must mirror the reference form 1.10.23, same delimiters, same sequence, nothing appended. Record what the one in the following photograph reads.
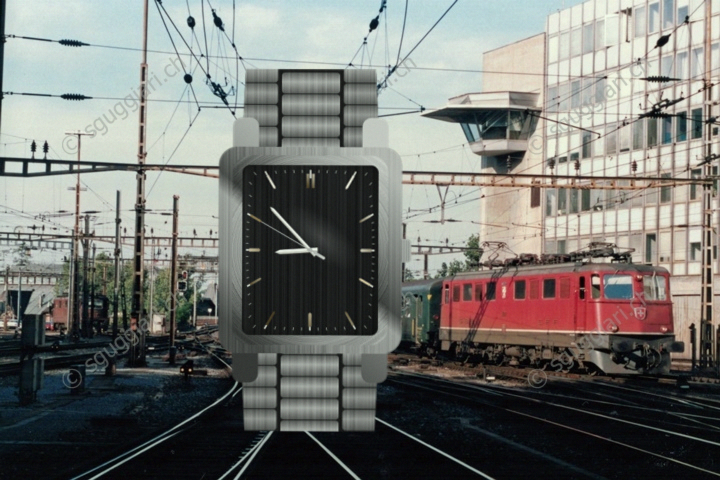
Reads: 8.52.50
